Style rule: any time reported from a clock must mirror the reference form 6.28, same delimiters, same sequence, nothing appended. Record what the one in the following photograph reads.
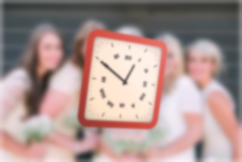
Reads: 12.50
